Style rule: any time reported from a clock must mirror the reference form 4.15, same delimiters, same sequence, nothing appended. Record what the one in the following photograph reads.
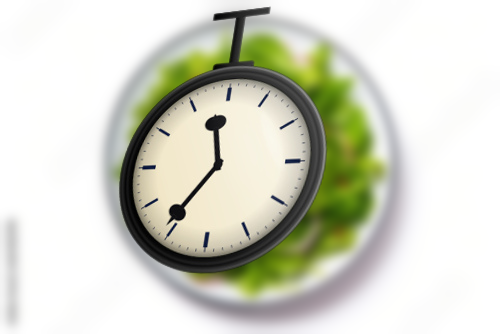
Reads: 11.36
